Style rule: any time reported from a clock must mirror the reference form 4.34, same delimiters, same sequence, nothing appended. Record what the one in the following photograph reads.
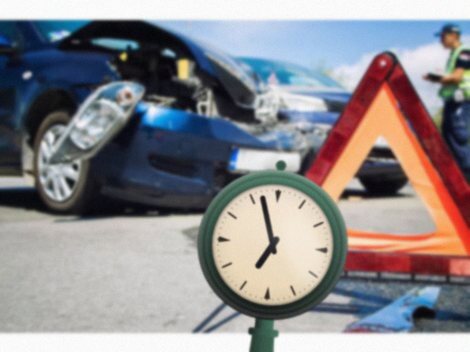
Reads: 6.57
